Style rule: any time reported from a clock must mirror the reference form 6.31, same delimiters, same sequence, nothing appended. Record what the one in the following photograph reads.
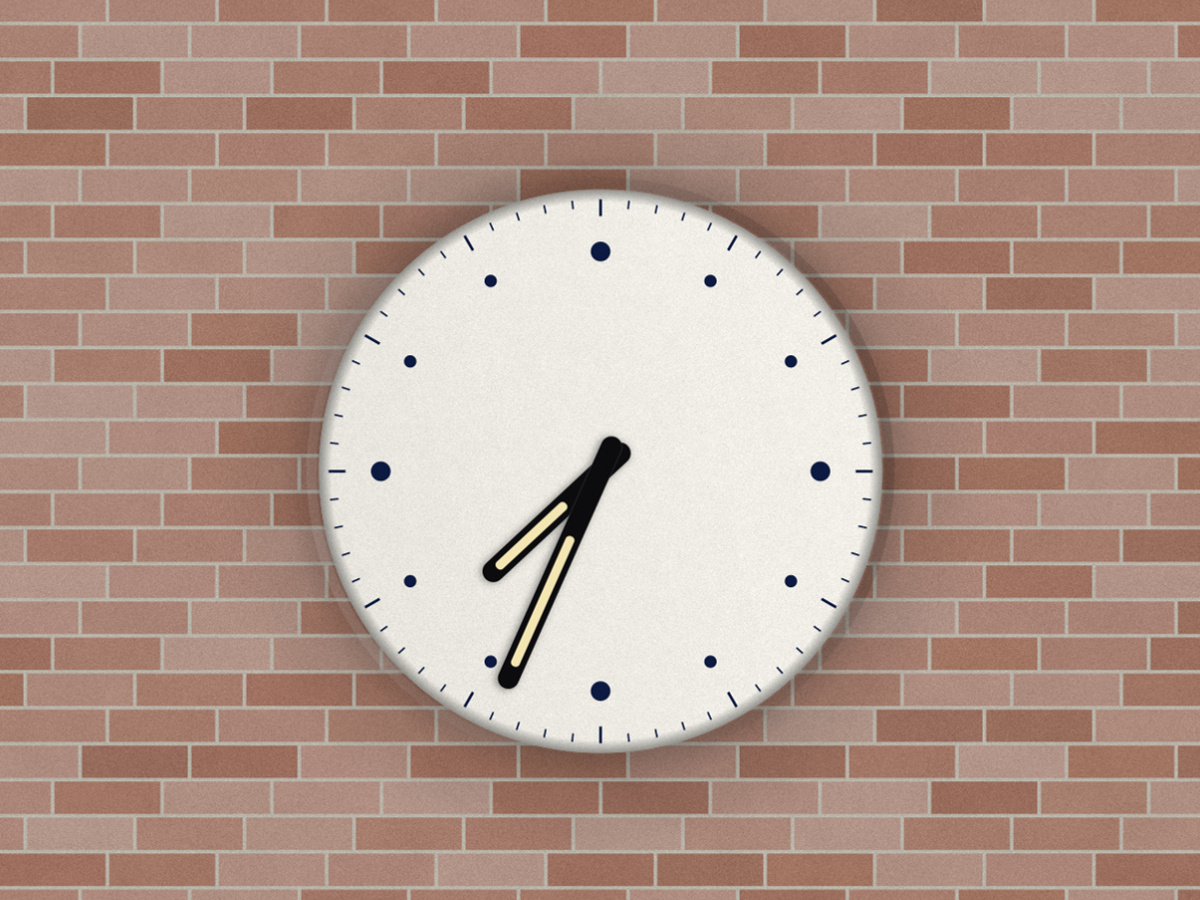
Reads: 7.34
